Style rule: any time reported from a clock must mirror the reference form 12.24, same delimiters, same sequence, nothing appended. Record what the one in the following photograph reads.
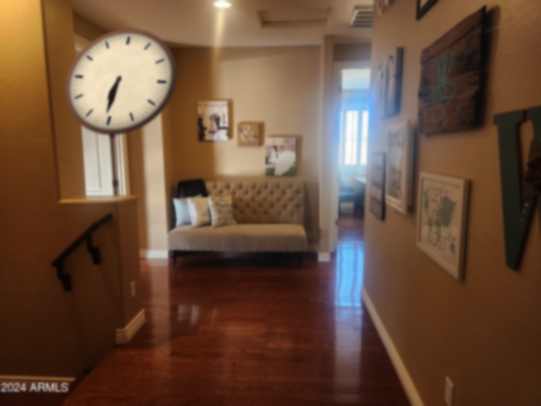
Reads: 6.31
